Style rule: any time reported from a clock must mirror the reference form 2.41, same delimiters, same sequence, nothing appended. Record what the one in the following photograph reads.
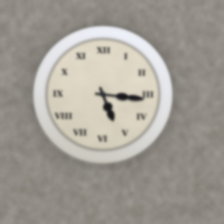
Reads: 5.16
